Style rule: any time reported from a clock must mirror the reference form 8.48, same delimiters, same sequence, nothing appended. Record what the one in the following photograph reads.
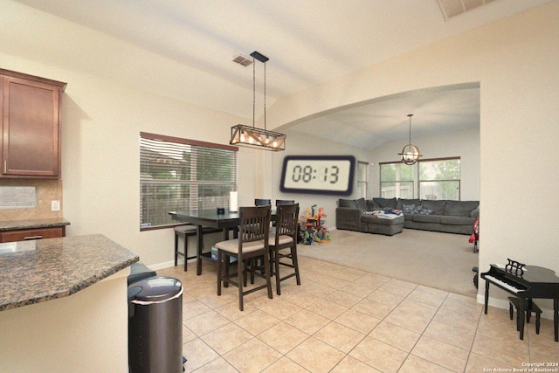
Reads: 8.13
